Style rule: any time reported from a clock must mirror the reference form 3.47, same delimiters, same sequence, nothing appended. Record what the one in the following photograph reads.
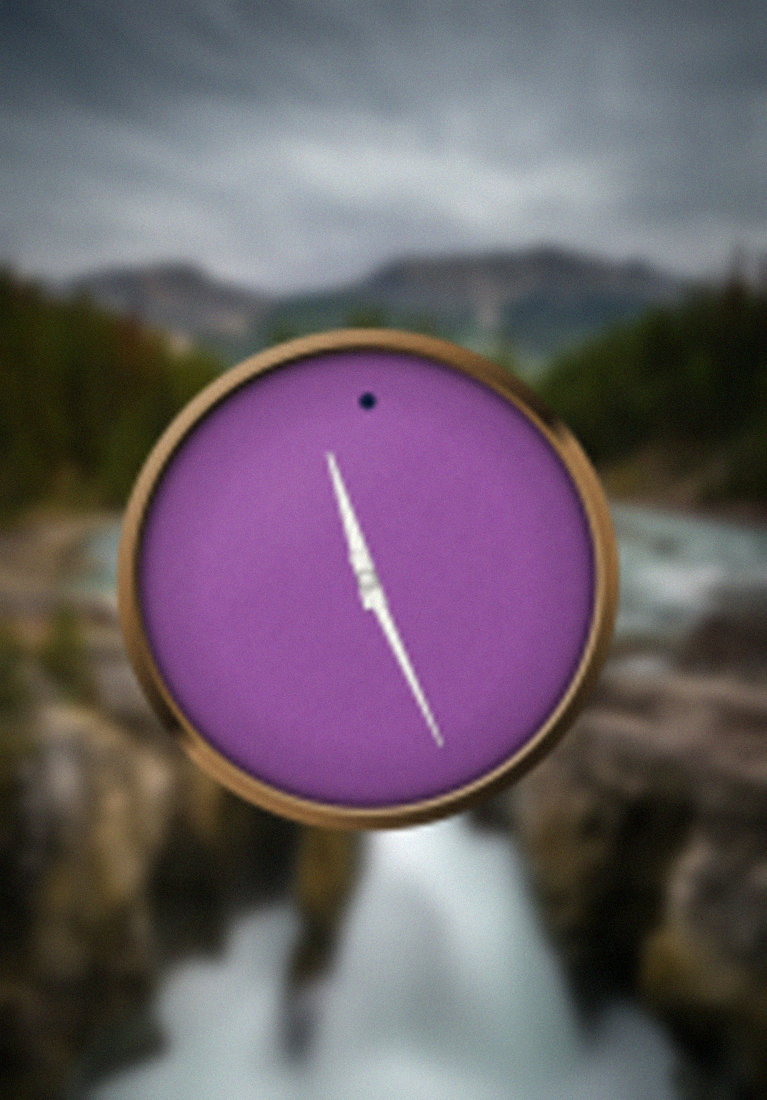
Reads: 11.26
